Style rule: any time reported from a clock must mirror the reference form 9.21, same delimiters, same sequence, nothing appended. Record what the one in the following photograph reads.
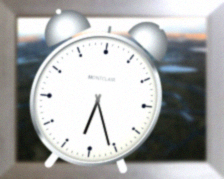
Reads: 6.26
